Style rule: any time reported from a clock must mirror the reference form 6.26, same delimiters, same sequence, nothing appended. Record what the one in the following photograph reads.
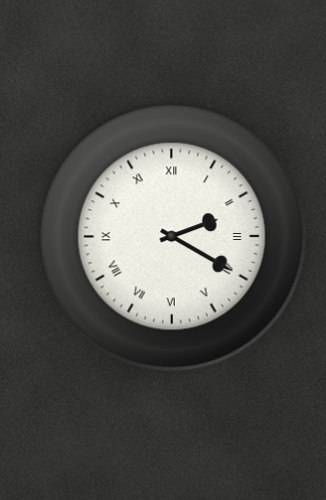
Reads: 2.20
